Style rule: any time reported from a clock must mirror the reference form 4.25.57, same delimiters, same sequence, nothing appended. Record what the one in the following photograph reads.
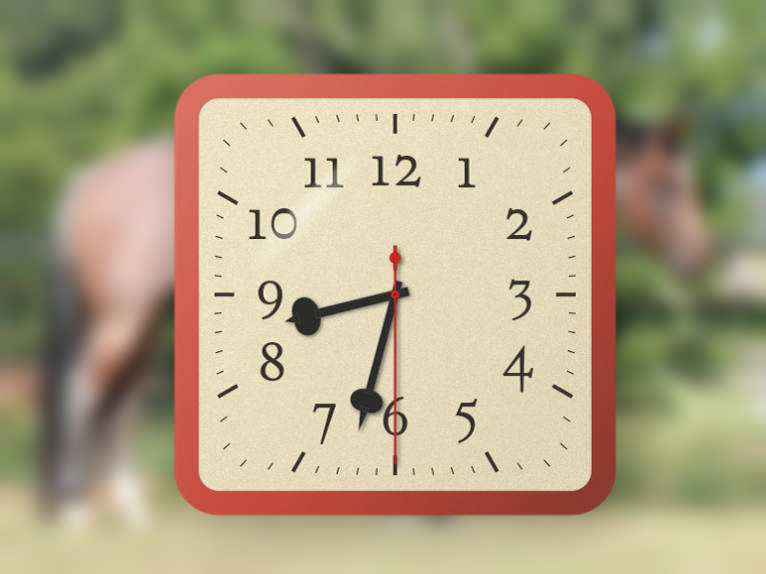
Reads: 8.32.30
